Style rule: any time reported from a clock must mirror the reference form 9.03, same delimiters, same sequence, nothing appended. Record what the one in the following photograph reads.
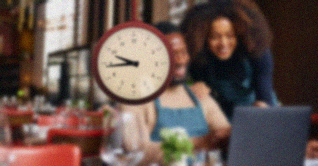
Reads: 9.44
